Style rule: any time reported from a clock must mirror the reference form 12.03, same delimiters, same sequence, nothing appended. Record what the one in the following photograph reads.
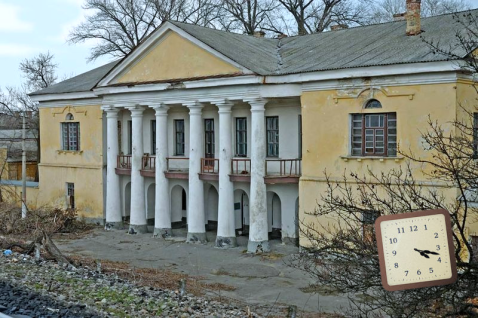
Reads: 4.18
